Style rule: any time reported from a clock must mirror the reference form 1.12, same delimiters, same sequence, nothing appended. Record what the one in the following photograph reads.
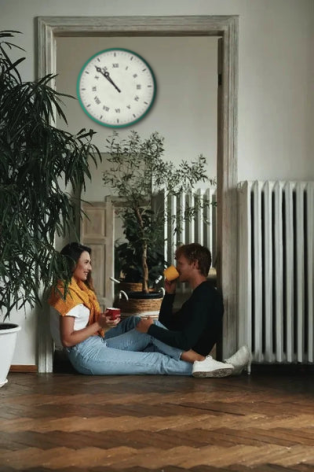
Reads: 10.53
